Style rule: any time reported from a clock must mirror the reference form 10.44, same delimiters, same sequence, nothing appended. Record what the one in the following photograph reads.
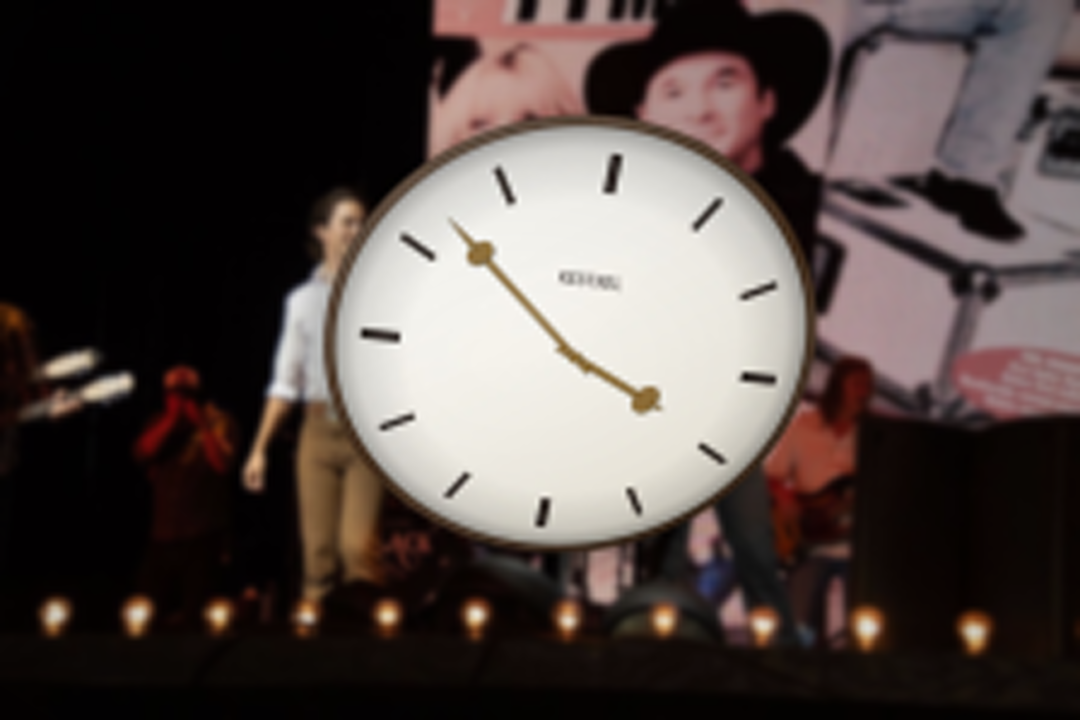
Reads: 3.52
